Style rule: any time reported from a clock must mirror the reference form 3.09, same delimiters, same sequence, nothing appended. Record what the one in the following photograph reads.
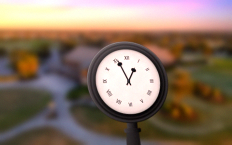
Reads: 12.56
